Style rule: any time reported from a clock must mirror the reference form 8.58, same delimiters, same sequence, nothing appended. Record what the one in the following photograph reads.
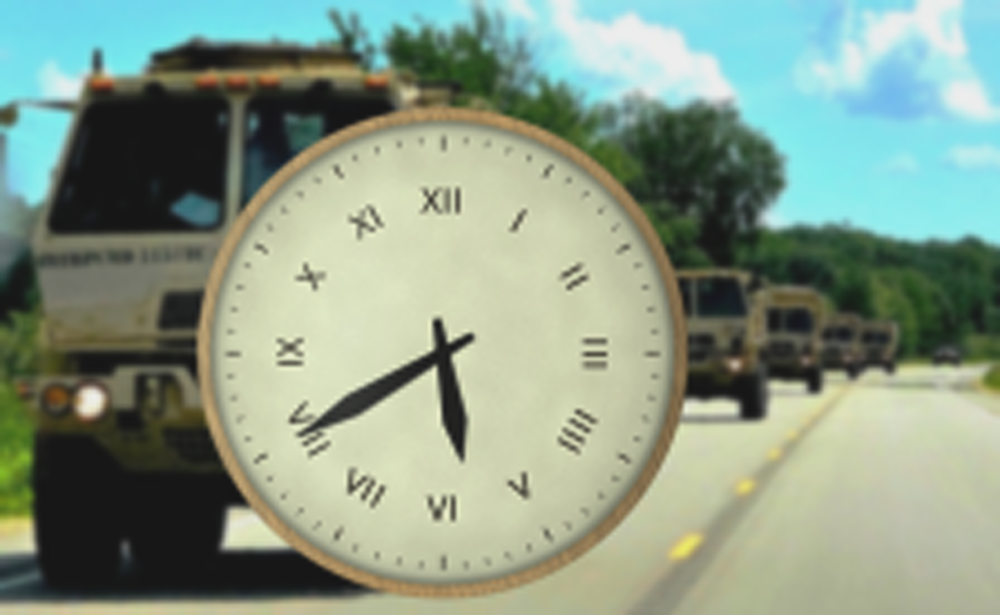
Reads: 5.40
